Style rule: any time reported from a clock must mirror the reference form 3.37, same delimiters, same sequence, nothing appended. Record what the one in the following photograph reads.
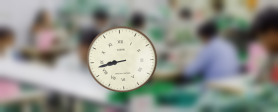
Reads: 8.43
